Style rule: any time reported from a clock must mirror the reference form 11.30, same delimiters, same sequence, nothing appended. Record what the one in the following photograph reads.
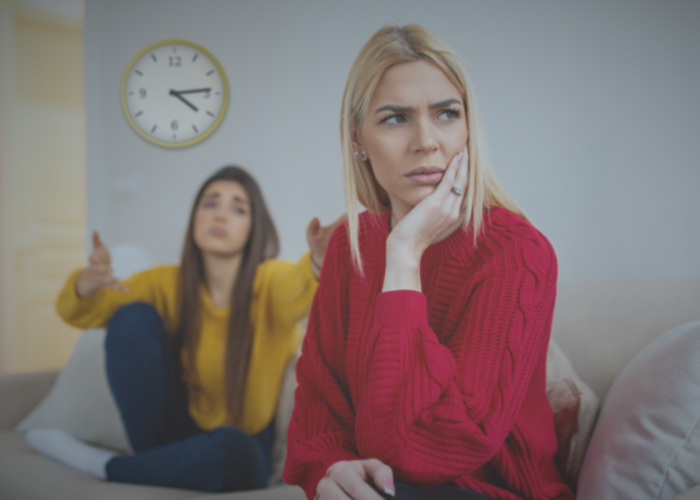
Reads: 4.14
